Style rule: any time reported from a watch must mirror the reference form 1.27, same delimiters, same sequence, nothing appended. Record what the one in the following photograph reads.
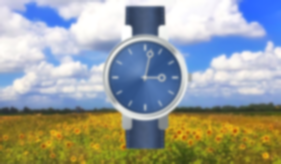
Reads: 3.02
